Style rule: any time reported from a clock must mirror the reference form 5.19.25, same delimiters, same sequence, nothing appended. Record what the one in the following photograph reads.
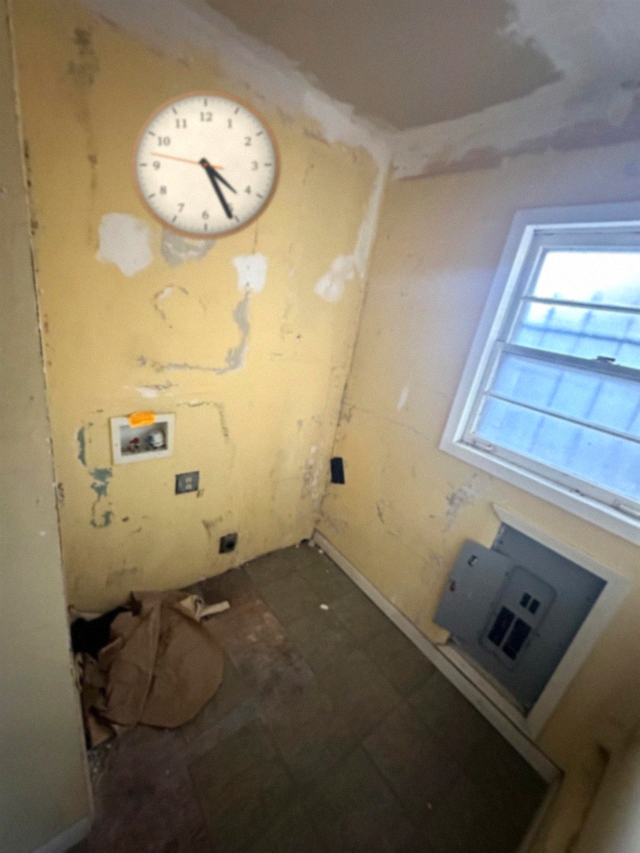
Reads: 4.25.47
